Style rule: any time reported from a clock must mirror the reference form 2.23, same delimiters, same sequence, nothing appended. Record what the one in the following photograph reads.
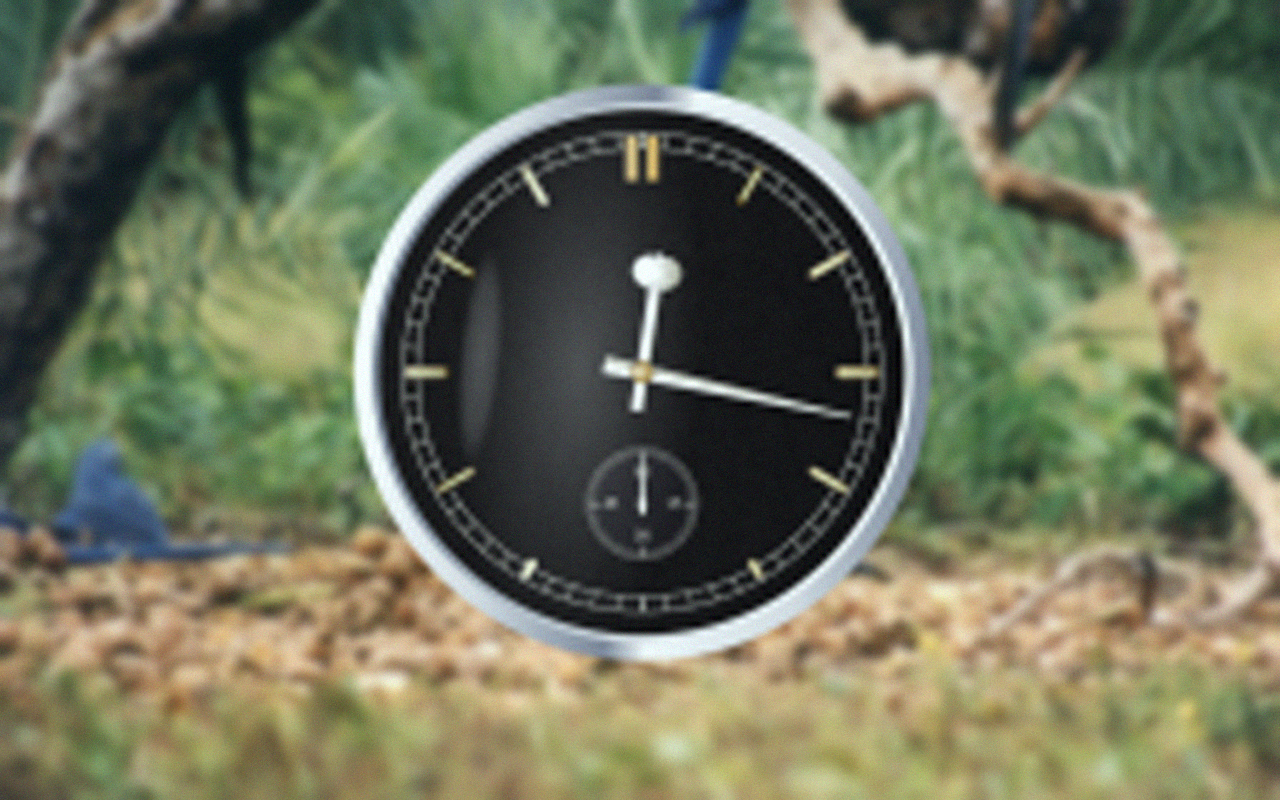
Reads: 12.17
